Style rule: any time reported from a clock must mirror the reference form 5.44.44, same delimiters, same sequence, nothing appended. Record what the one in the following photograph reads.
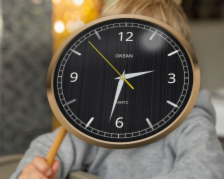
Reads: 2.31.53
